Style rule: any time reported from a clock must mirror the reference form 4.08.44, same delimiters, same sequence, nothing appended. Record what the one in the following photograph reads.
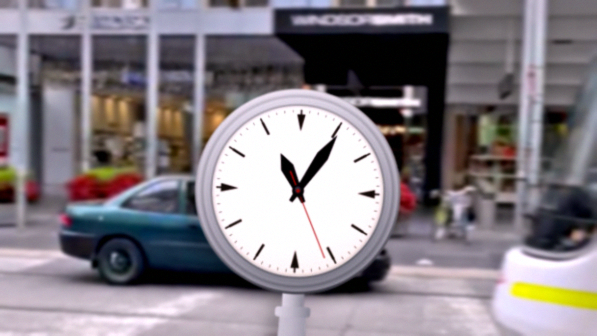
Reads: 11.05.26
